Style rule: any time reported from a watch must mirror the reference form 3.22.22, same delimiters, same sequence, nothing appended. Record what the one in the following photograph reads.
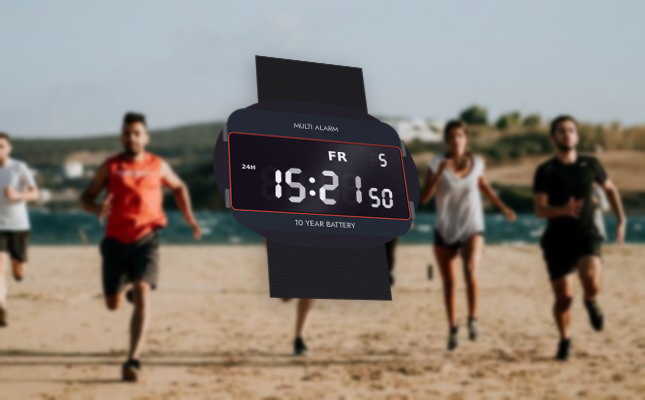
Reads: 15.21.50
